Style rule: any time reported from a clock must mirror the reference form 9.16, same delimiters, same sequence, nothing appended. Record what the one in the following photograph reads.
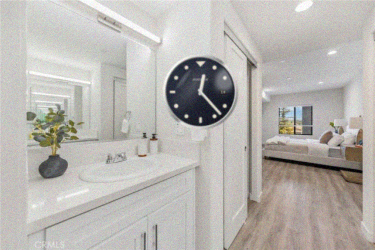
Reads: 12.23
